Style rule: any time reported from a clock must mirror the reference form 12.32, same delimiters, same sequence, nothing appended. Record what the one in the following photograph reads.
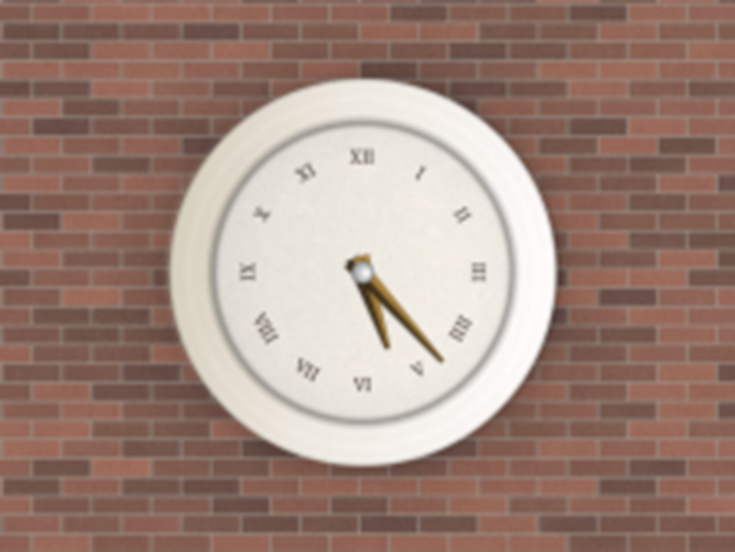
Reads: 5.23
